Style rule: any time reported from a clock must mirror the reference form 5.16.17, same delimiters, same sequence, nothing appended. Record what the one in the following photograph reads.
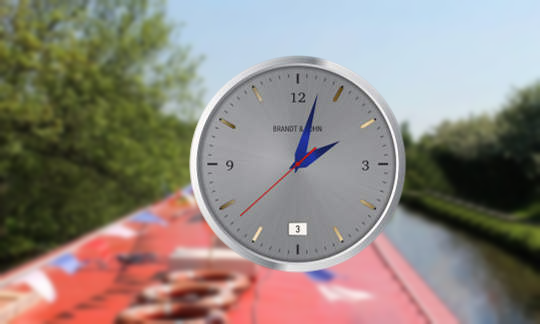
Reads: 2.02.38
